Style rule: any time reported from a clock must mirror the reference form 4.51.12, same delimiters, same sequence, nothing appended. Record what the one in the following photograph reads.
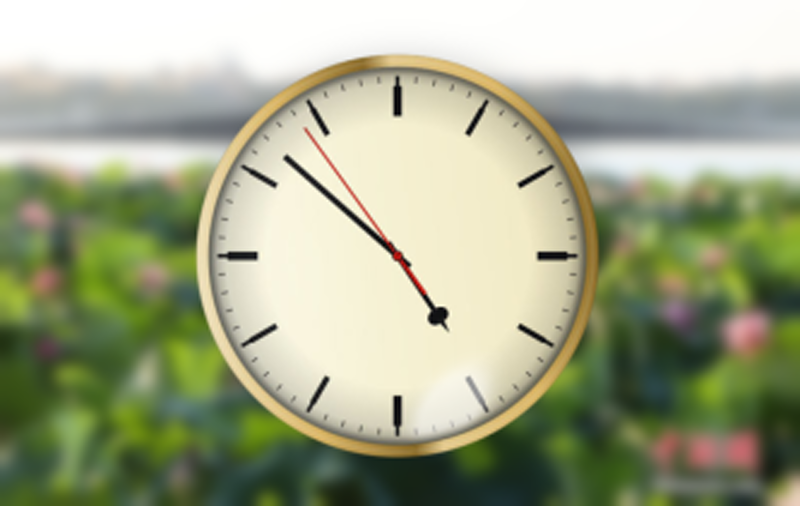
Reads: 4.51.54
